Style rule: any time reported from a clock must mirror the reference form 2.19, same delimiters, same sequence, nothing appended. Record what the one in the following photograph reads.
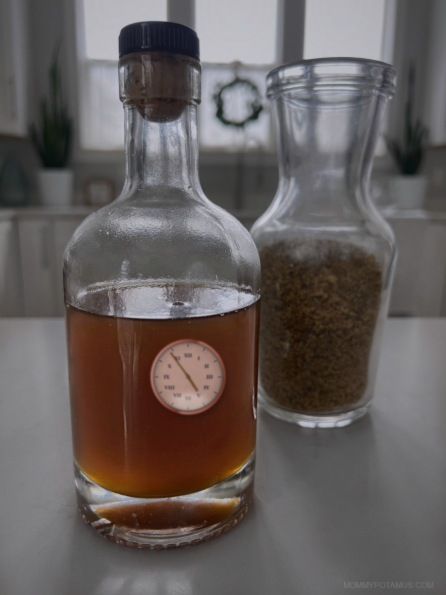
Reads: 4.54
